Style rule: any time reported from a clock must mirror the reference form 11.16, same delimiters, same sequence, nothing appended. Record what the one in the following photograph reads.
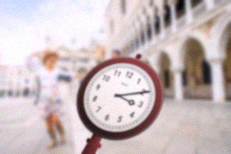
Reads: 3.10
